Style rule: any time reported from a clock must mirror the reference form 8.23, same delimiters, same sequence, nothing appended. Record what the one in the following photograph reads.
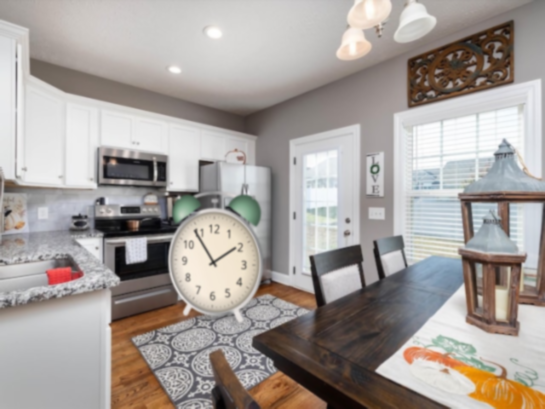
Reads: 1.54
